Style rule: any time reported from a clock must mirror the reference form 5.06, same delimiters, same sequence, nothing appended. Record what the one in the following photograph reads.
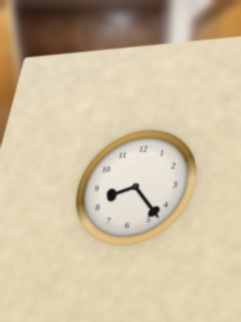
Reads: 8.23
